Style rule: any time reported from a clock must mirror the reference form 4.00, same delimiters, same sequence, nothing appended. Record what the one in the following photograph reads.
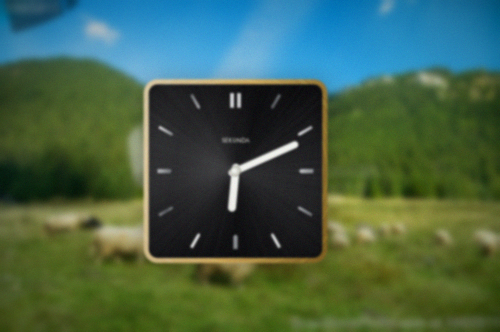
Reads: 6.11
